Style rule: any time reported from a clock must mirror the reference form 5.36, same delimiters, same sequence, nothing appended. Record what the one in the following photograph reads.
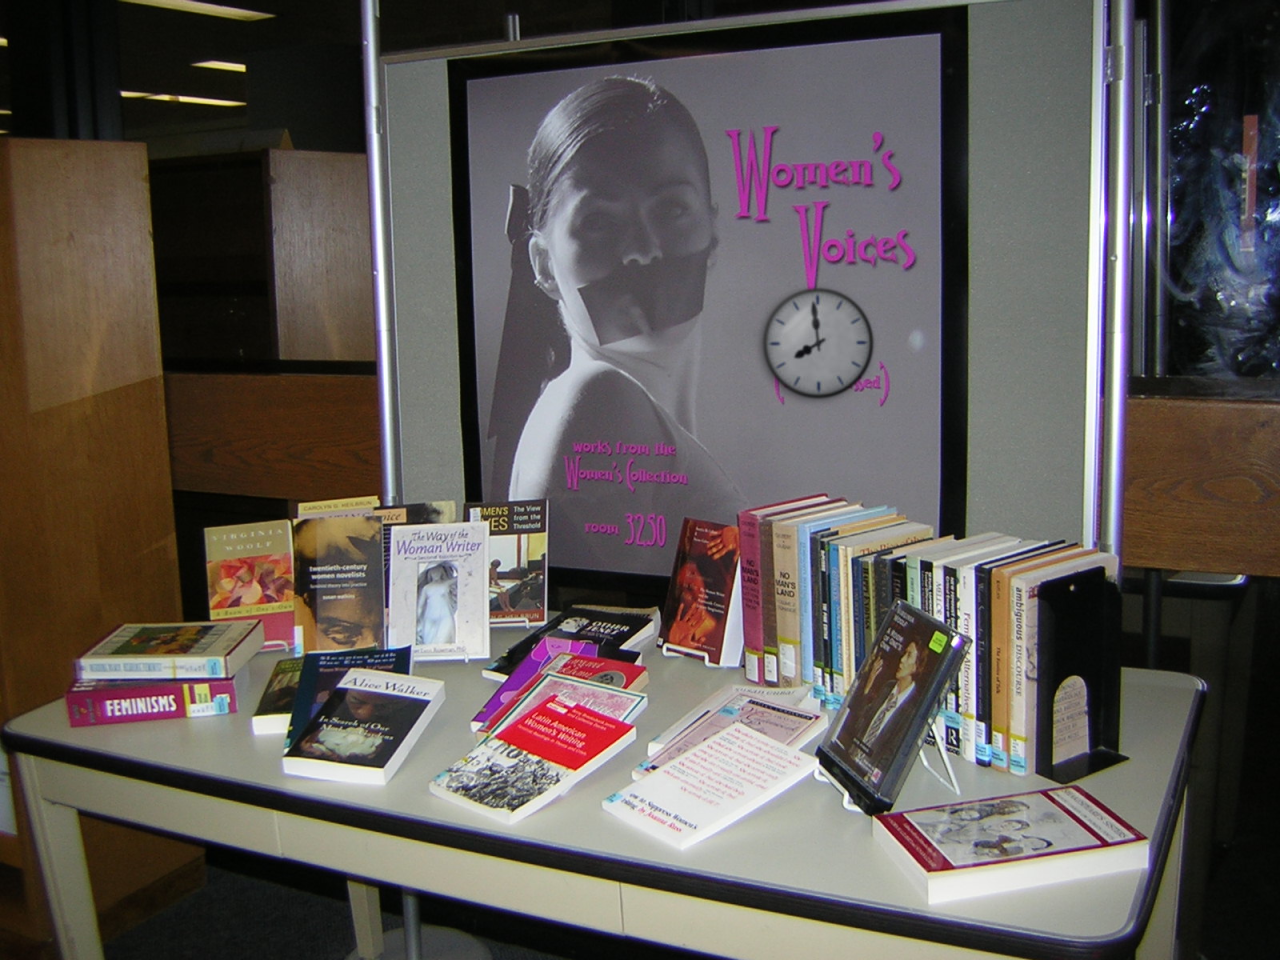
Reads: 7.59
